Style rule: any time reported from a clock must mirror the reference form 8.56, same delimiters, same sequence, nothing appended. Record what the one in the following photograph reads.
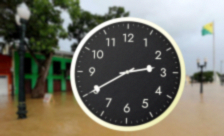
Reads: 2.40
